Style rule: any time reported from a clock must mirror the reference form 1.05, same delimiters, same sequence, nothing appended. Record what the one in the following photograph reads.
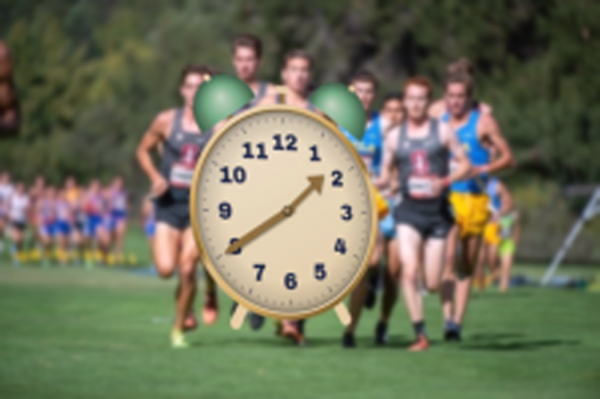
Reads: 1.40
